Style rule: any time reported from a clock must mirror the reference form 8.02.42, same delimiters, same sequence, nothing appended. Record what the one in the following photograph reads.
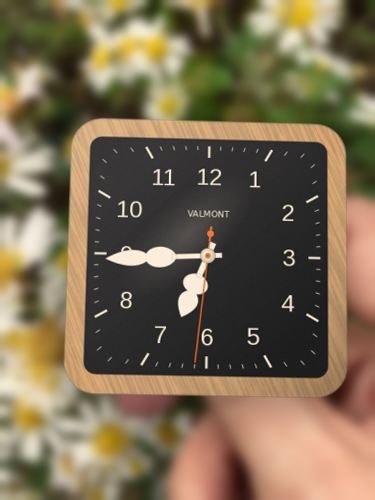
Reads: 6.44.31
